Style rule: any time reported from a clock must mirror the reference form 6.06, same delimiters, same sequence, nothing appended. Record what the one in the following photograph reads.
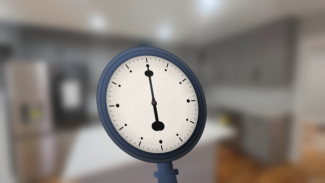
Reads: 6.00
